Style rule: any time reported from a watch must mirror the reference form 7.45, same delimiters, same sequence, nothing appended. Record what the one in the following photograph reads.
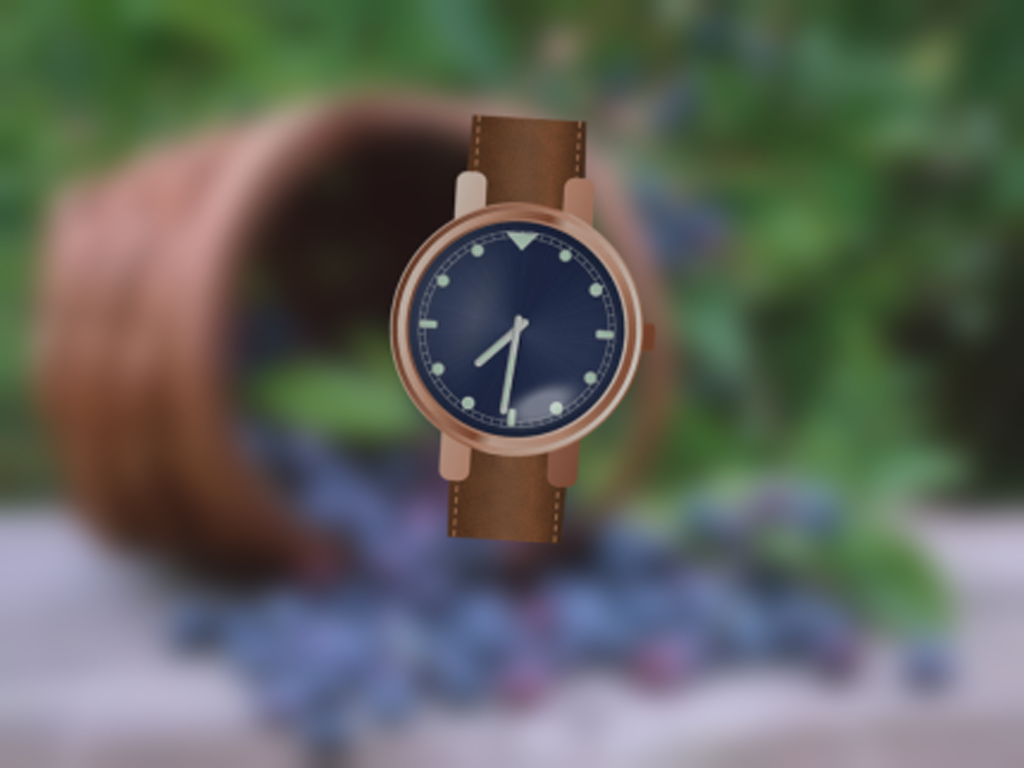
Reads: 7.31
